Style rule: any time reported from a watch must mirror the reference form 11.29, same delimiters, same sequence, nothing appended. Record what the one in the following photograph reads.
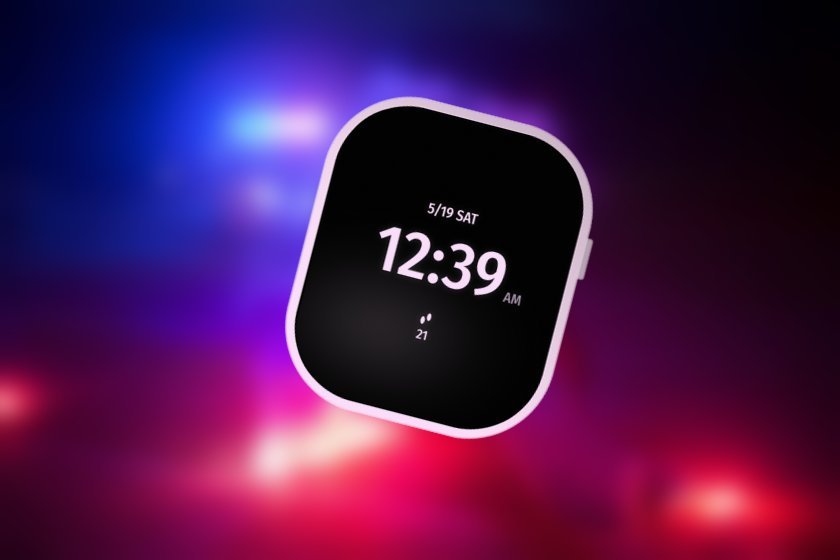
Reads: 12.39
